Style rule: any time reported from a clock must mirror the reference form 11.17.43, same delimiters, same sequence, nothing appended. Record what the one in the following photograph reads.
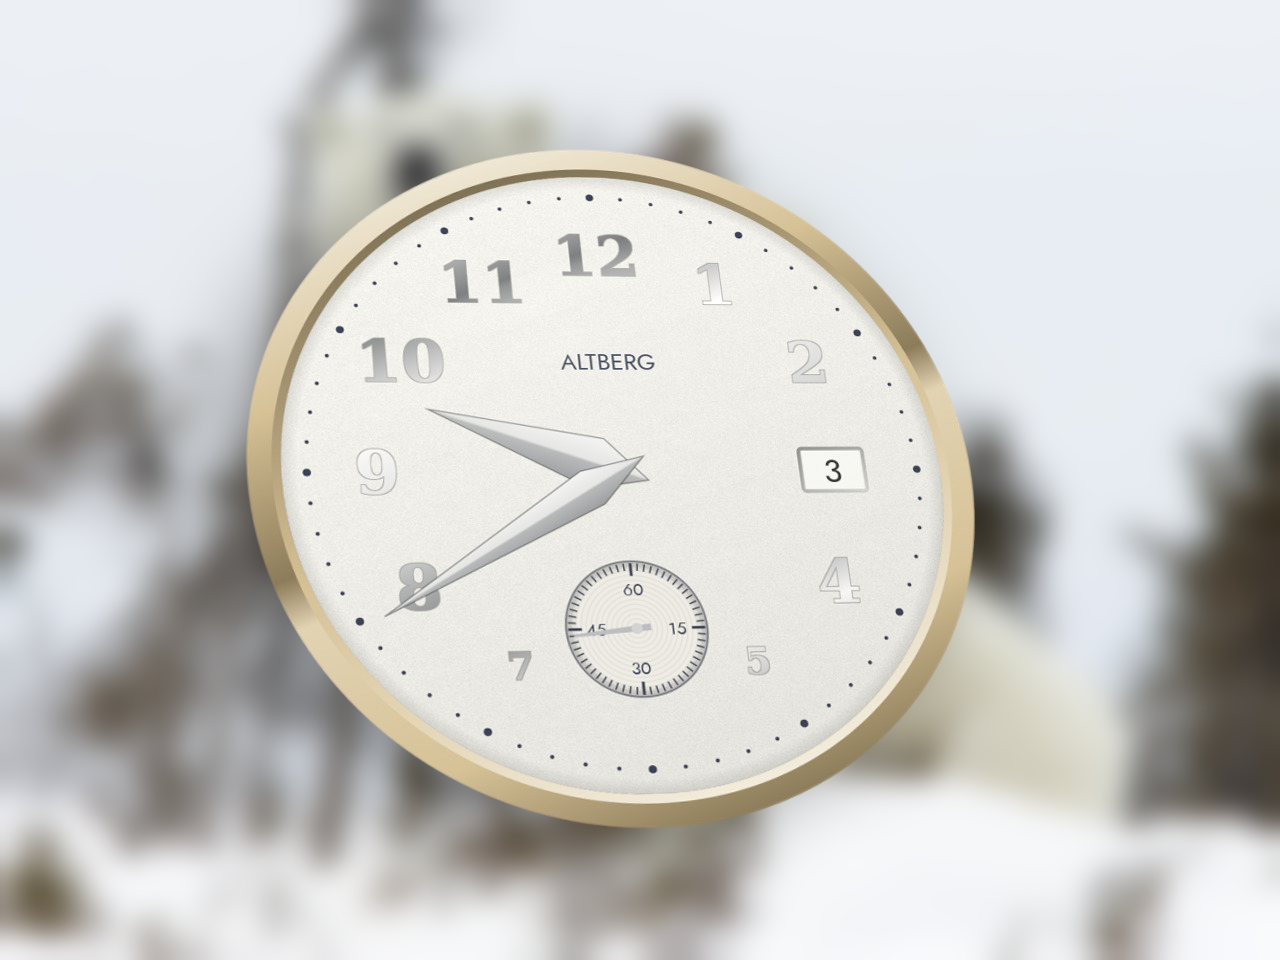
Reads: 9.39.44
